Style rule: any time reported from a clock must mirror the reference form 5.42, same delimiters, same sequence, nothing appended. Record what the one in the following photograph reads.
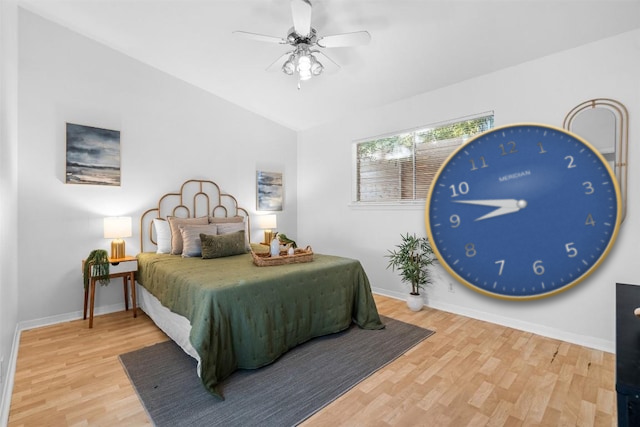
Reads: 8.48
